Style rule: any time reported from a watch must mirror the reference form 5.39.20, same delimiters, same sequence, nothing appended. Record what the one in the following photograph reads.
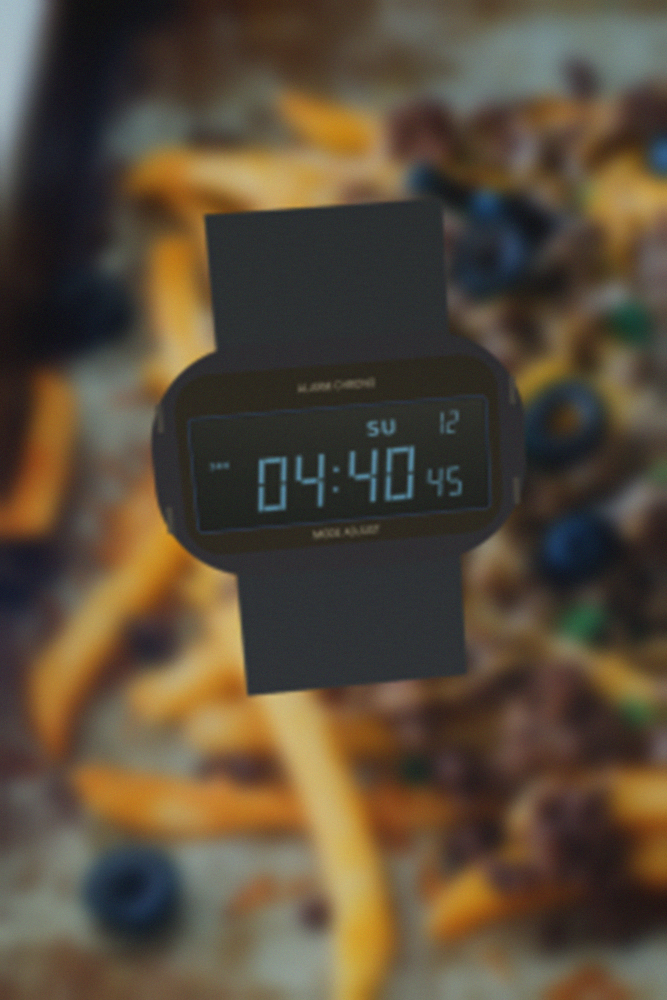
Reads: 4.40.45
